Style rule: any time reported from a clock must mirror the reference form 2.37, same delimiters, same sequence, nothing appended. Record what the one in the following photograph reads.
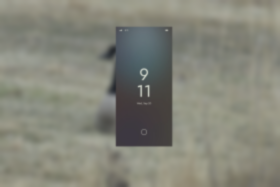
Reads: 9.11
